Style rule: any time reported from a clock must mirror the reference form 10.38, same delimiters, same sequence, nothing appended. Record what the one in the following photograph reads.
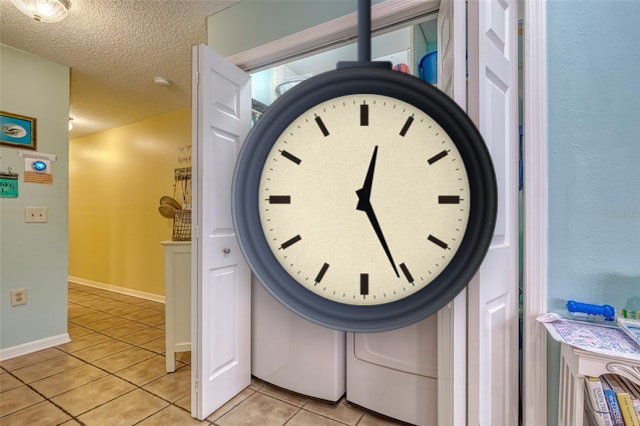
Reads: 12.26
